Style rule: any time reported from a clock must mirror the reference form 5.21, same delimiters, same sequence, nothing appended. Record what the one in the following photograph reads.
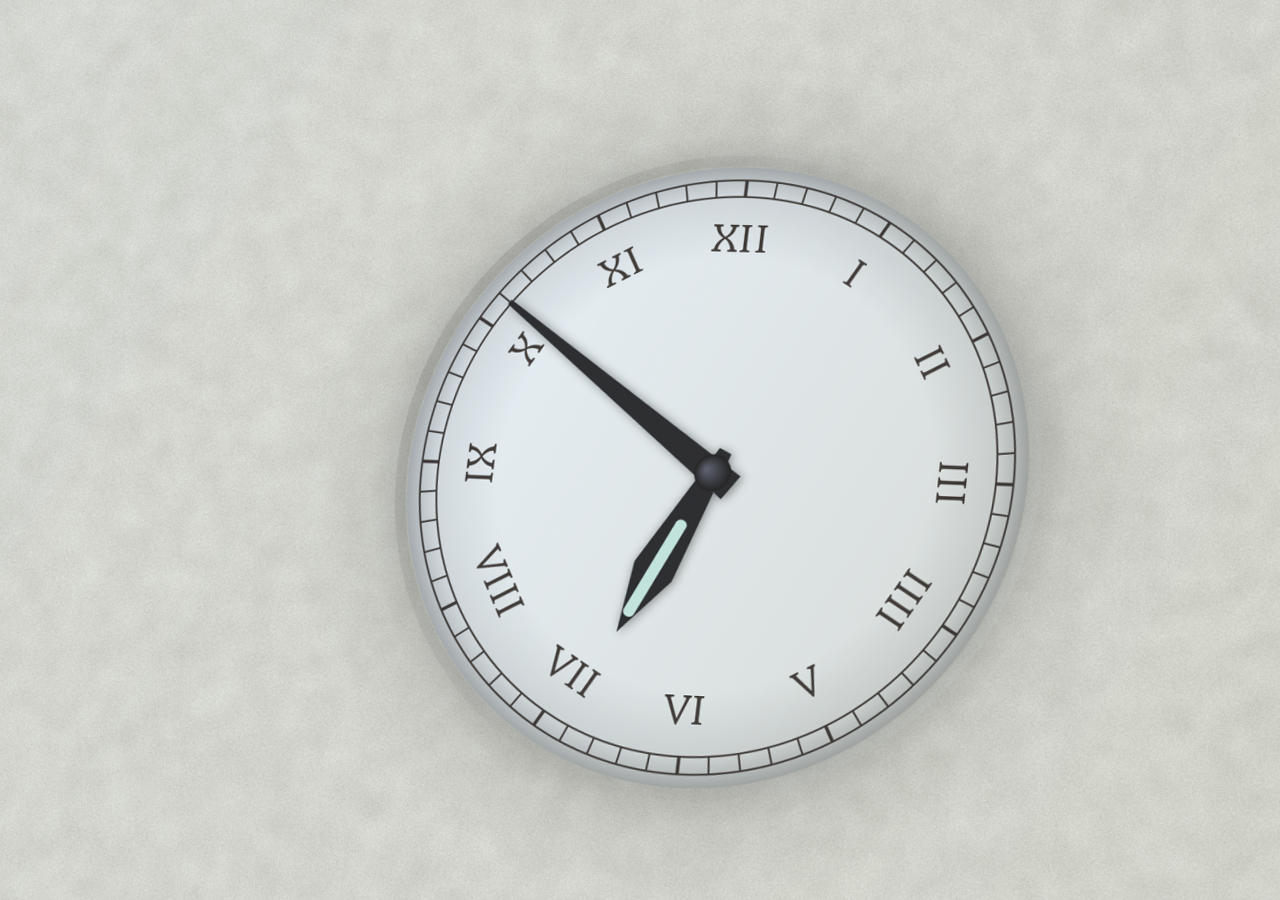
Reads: 6.51
